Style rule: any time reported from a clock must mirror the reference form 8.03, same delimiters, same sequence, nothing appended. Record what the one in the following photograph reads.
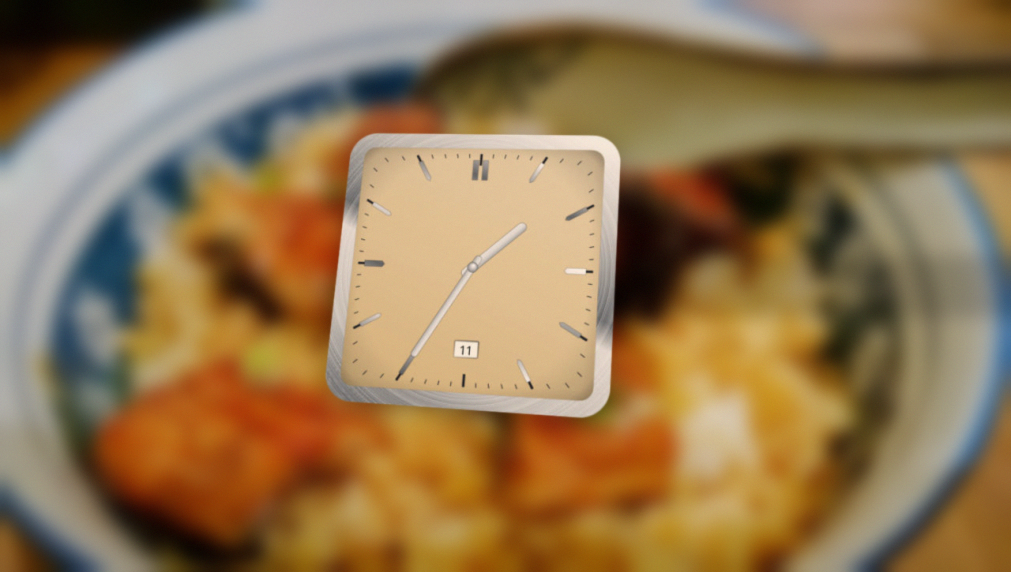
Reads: 1.35
